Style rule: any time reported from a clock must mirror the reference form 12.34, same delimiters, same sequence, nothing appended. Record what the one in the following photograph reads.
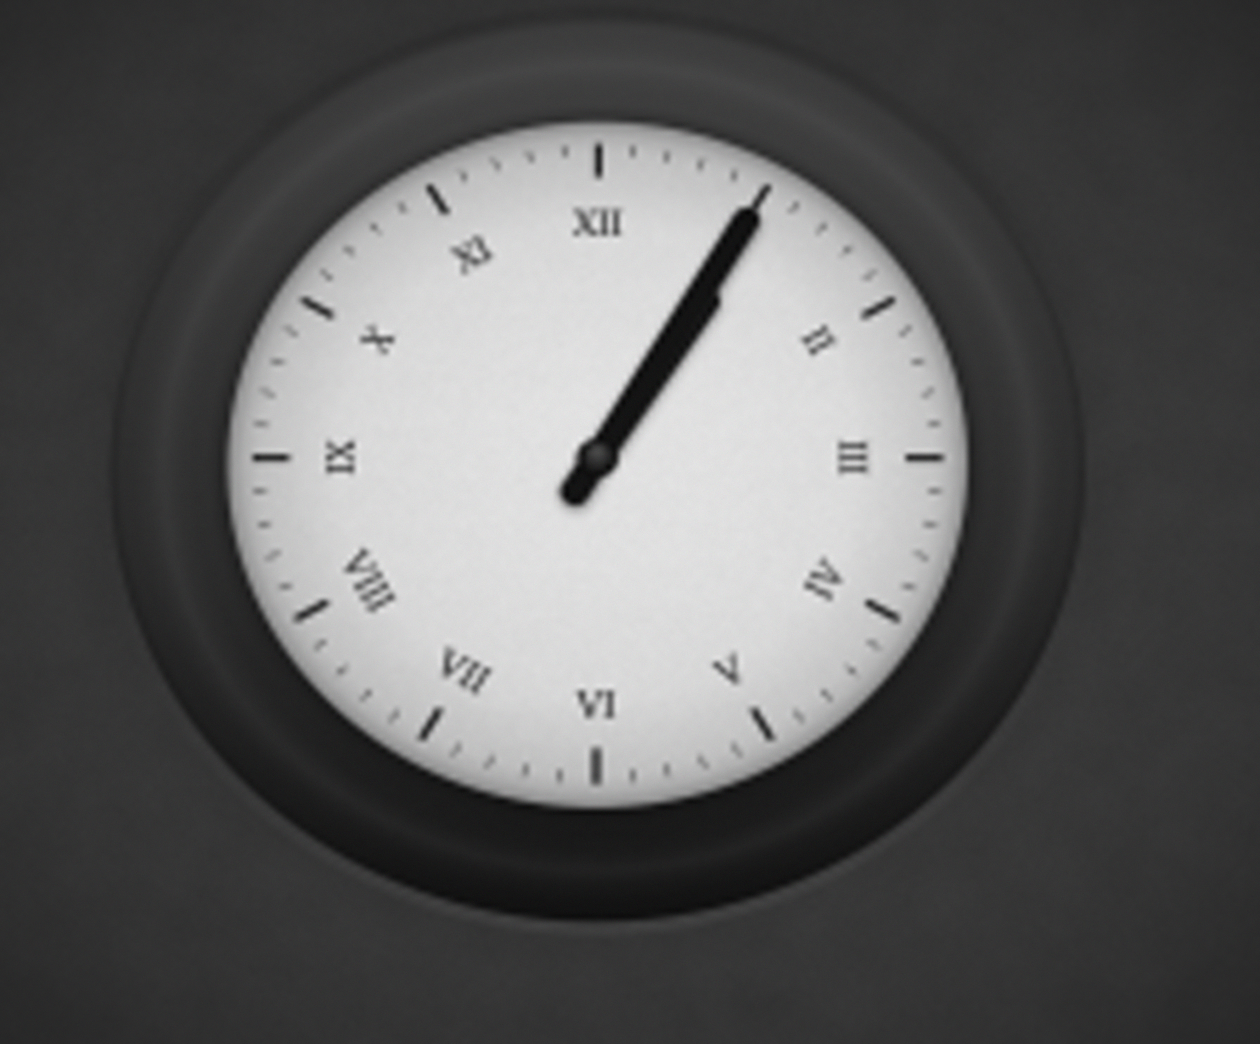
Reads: 1.05
